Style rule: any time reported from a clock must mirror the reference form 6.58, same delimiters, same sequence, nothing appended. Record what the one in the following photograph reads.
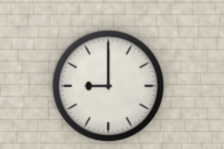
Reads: 9.00
